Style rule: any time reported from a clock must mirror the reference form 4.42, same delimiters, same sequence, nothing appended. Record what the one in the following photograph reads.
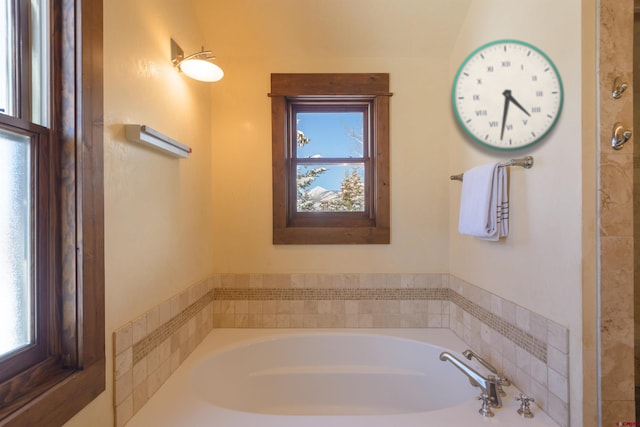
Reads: 4.32
